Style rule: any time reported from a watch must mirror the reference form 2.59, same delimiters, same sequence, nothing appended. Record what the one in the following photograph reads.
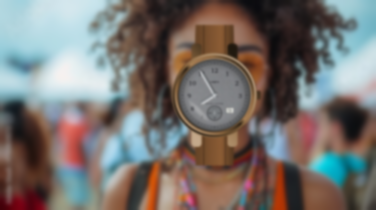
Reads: 7.55
